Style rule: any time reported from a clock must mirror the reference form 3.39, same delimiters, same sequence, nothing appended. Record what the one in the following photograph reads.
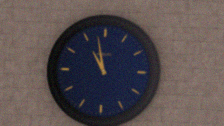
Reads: 10.58
